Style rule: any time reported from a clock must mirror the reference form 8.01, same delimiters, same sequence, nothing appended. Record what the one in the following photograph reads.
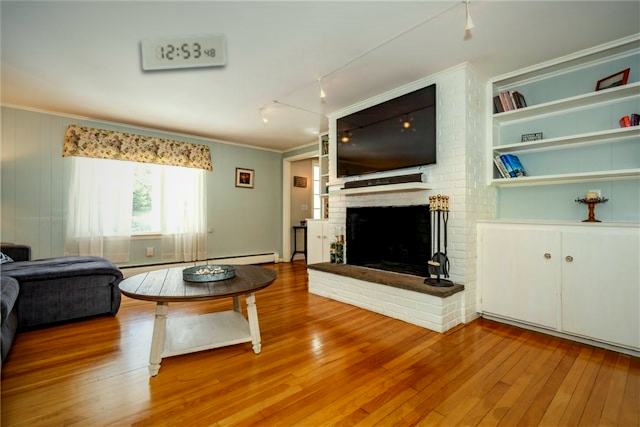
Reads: 12.53
